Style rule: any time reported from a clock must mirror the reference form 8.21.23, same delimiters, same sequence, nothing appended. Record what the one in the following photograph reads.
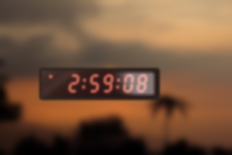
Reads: 2.59.08
